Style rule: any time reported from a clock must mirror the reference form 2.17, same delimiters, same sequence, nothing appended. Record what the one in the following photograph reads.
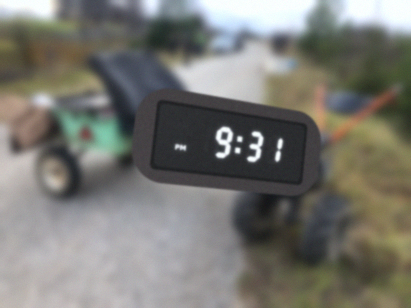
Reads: 9.31
